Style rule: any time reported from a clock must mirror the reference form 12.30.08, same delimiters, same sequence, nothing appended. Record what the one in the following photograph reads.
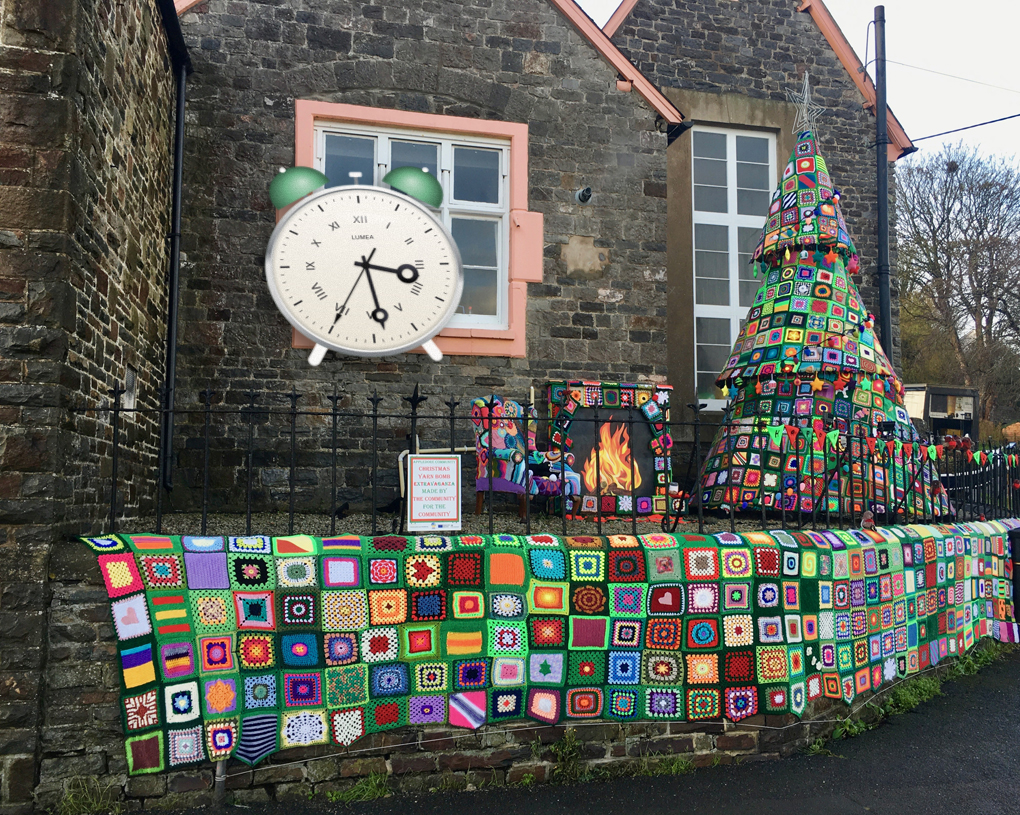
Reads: 3.28.35
